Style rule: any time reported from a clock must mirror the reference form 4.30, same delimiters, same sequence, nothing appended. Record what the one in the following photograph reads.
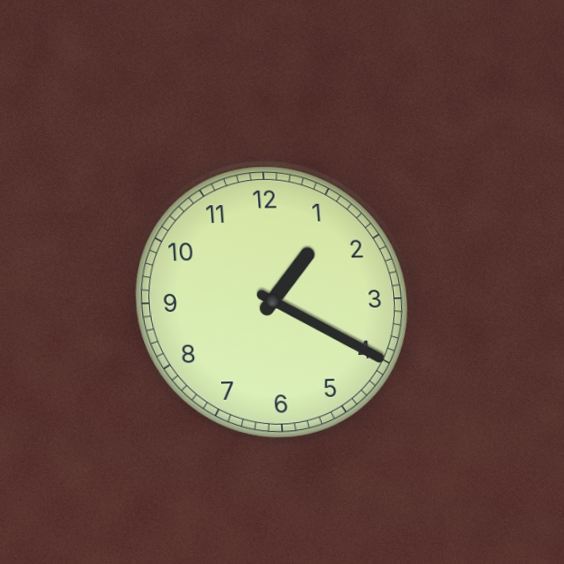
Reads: 1.20
